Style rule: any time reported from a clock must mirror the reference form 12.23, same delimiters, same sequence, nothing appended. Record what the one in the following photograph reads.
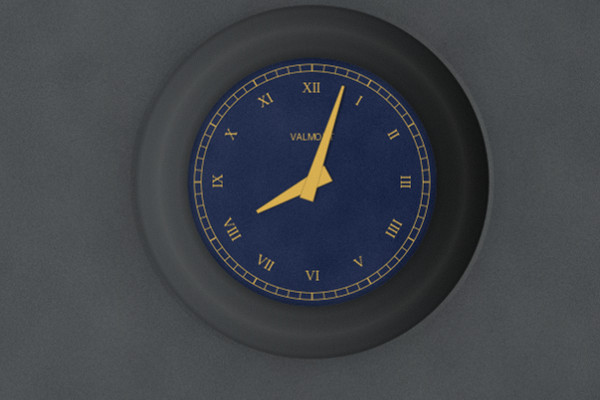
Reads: 8.03
